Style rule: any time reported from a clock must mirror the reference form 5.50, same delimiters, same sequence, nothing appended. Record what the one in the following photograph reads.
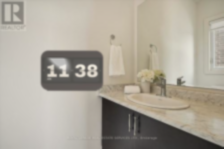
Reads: 11.38
